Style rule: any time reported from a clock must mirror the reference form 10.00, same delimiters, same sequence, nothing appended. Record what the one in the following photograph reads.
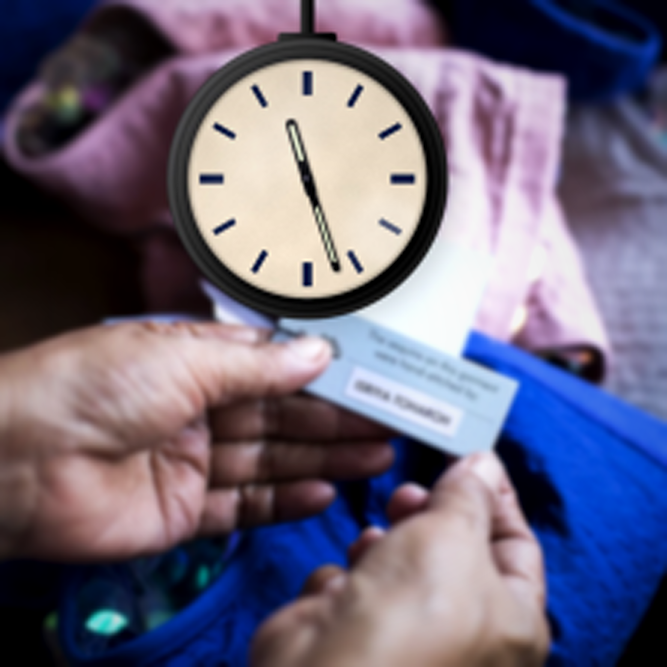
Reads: 11.27
